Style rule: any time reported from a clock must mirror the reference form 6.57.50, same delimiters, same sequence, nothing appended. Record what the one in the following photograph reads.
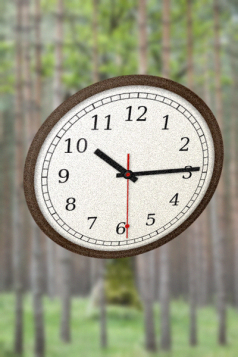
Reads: 10.14.29
